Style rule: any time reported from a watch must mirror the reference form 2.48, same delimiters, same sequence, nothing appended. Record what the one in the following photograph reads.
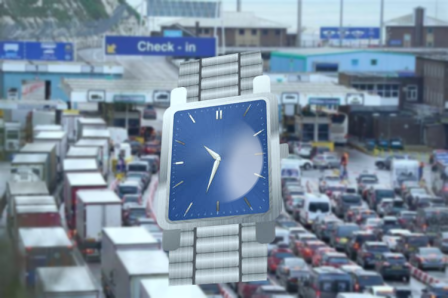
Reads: 10.33
